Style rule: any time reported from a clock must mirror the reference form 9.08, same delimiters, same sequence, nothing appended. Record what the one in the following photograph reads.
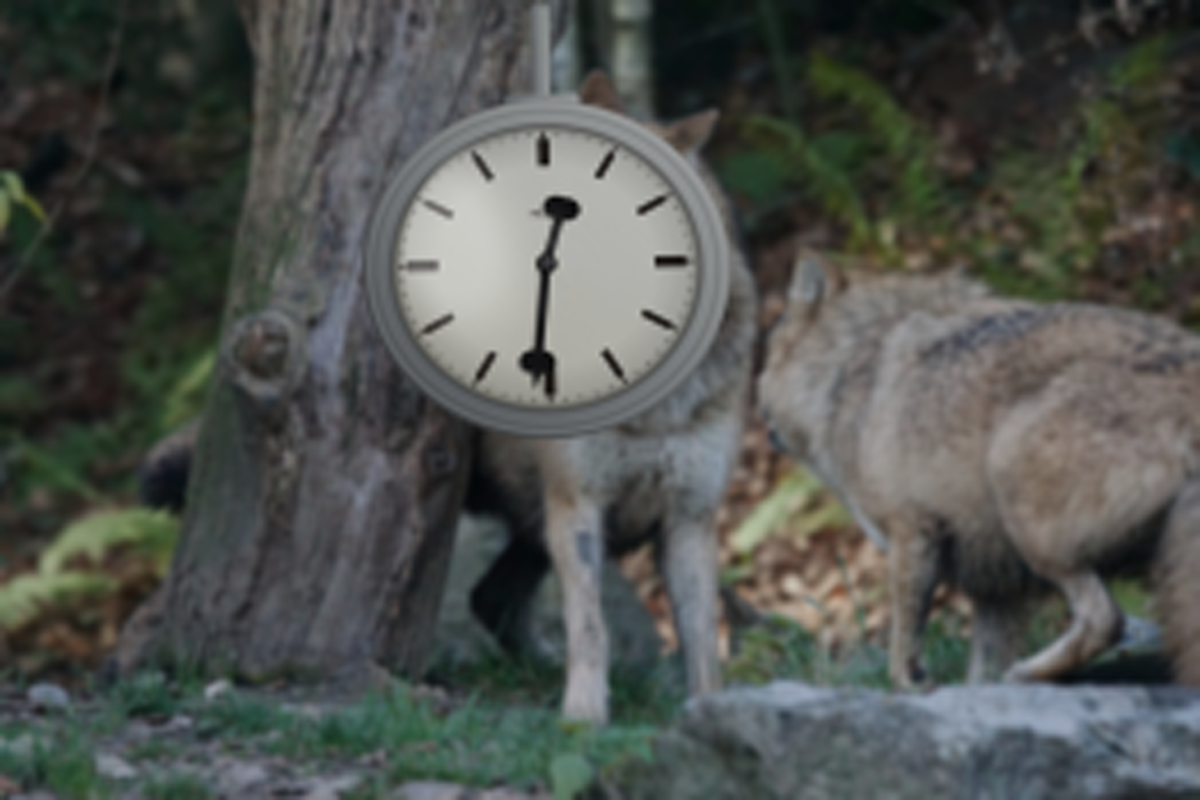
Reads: 12.31
